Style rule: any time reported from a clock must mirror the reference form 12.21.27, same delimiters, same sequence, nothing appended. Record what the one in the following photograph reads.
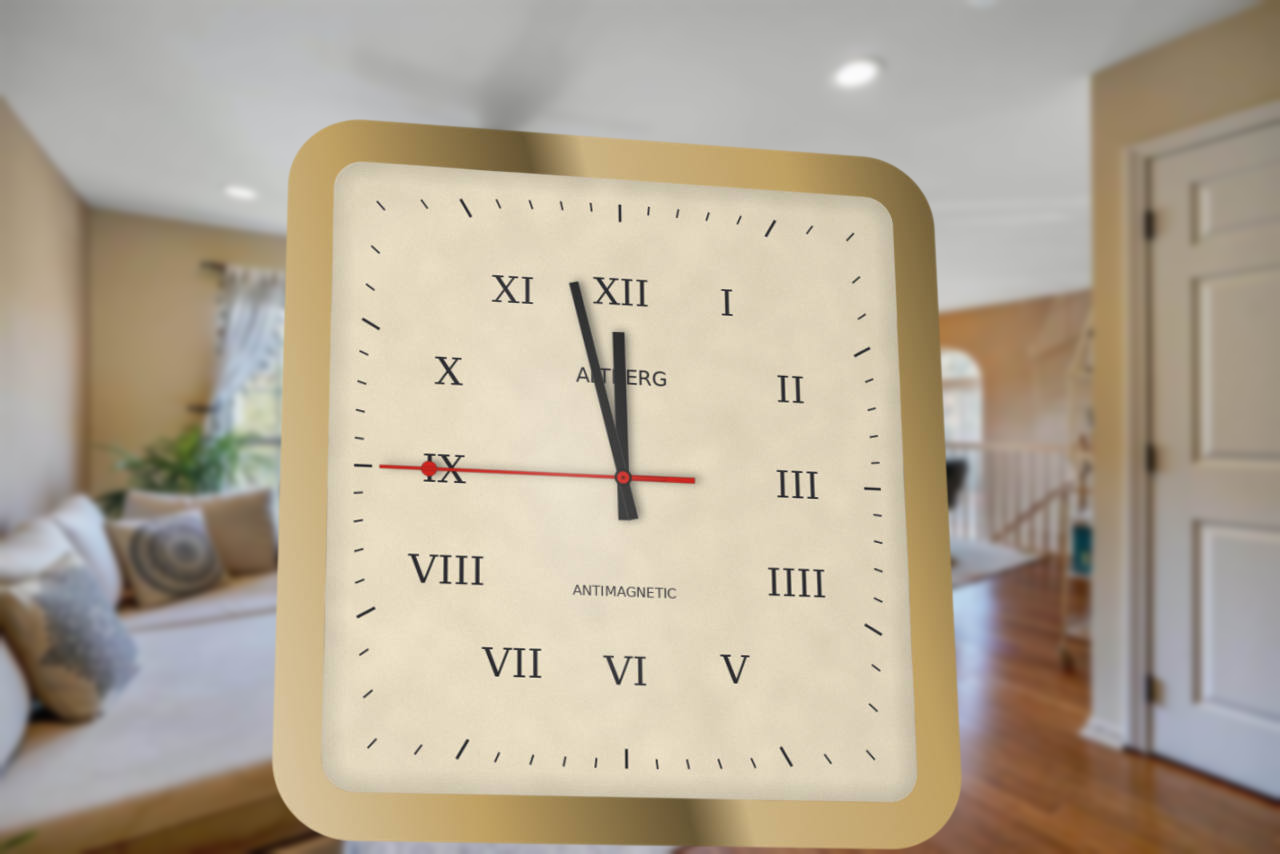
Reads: 11.57.45
